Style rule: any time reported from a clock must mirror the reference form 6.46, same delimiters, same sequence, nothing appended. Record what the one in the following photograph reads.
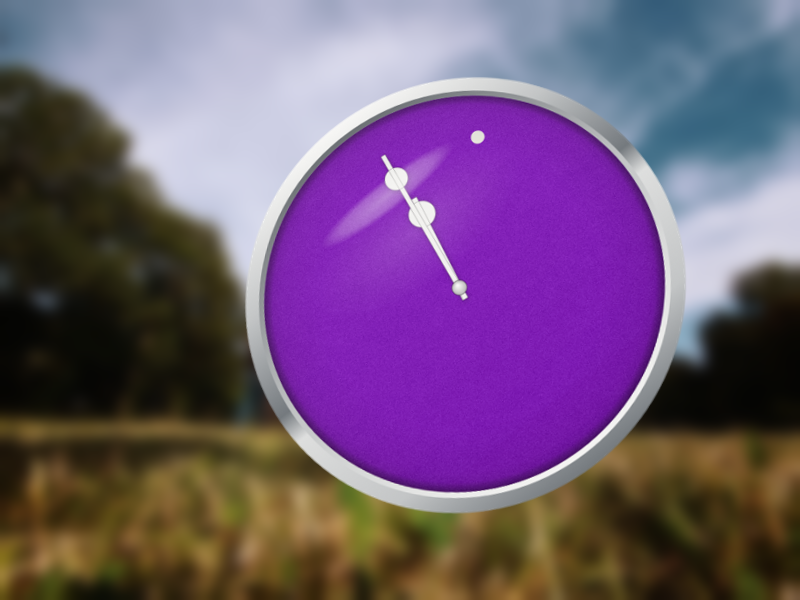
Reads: 10.54
